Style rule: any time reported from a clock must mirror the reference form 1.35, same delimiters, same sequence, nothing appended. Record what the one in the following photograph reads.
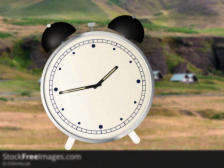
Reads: 1.44
